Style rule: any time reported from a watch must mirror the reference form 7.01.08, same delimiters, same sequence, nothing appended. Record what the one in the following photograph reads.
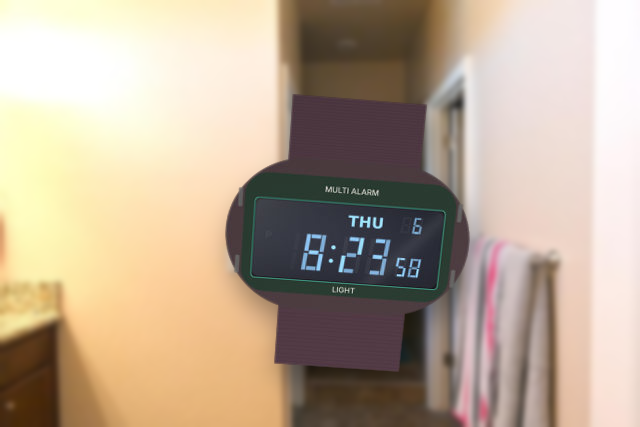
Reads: 8.23.58
